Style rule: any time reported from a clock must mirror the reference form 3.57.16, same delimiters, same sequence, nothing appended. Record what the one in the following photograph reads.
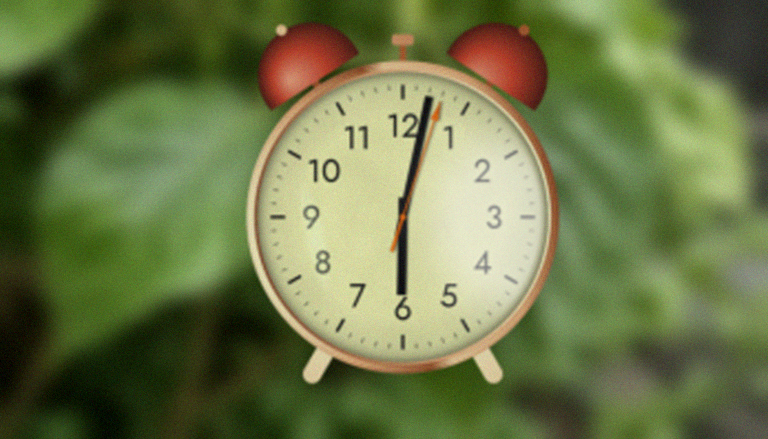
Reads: 6.02.03
